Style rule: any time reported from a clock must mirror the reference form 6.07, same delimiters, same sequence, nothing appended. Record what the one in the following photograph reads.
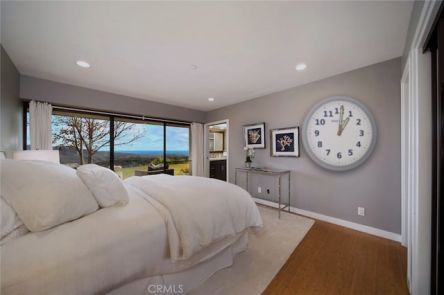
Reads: 1.01
